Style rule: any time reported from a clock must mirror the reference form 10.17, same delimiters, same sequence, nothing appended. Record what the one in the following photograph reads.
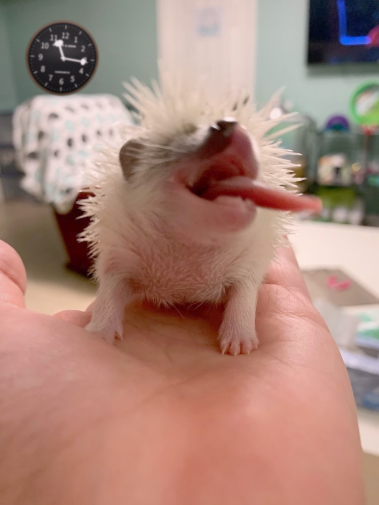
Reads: 11.16
